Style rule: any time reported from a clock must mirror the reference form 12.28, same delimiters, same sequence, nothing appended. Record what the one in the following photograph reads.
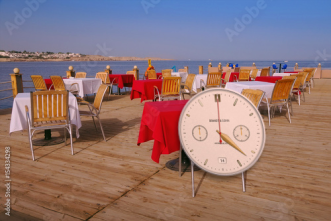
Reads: 4.22
